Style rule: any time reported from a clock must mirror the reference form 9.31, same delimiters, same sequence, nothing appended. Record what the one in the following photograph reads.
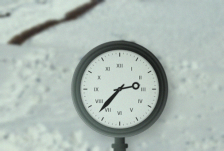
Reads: 2.37
